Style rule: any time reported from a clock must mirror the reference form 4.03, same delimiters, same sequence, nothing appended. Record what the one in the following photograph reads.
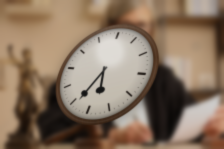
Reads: 5.34
